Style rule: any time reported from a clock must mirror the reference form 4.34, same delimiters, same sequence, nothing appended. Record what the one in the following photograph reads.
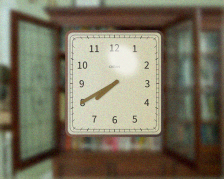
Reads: 7.40
